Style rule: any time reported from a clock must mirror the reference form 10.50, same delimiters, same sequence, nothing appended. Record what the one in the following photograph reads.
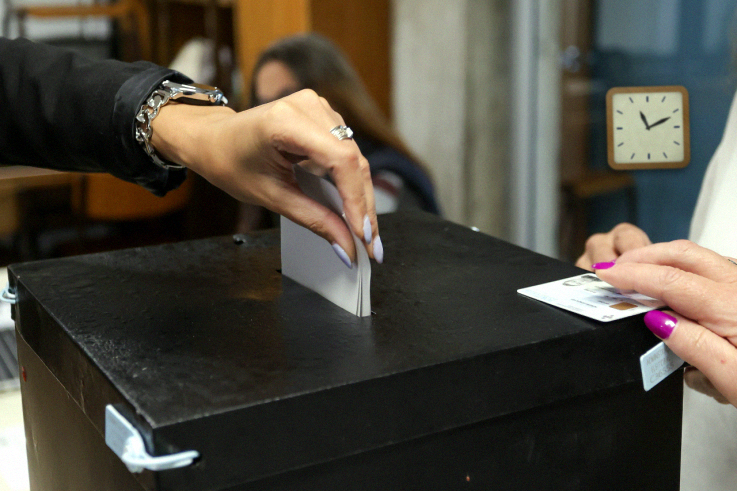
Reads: 11.11
